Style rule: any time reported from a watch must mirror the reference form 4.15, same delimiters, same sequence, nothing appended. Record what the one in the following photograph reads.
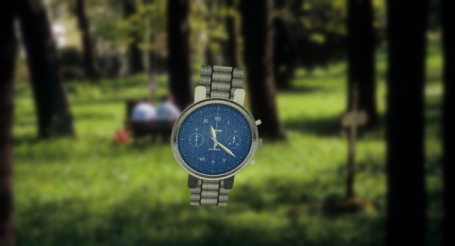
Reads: 11.21
